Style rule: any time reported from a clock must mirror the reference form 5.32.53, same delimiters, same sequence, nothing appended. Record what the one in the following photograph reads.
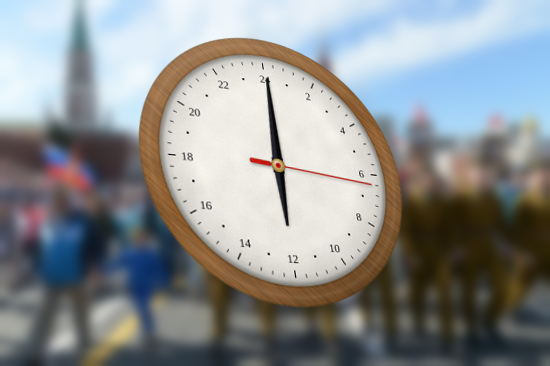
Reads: 12.00.16
